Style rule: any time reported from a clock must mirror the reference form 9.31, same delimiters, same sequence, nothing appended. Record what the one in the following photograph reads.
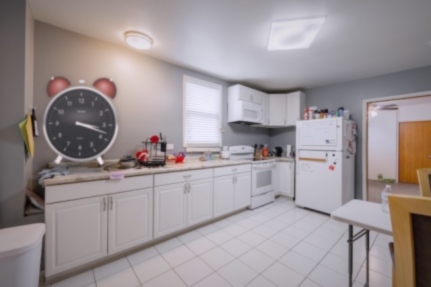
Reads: 3.18
